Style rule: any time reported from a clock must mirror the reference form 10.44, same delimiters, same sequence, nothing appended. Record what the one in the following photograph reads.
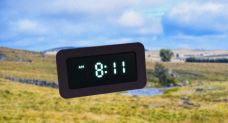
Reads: 8.11
